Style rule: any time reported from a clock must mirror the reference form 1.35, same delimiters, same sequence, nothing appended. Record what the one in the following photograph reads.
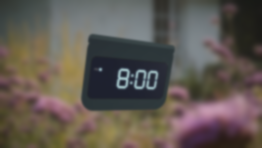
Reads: 8.00
